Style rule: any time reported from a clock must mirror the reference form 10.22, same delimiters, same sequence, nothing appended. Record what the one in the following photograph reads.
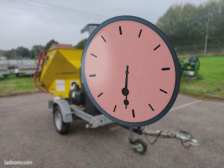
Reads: 6.32
